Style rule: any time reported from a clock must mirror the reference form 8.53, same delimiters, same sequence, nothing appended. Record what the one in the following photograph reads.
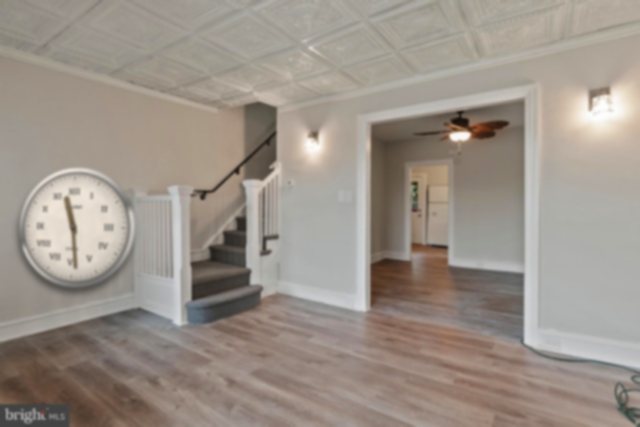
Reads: 11.29
